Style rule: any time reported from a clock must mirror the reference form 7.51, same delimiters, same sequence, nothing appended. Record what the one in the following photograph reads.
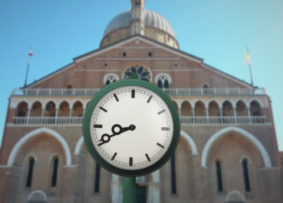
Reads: 8.41
